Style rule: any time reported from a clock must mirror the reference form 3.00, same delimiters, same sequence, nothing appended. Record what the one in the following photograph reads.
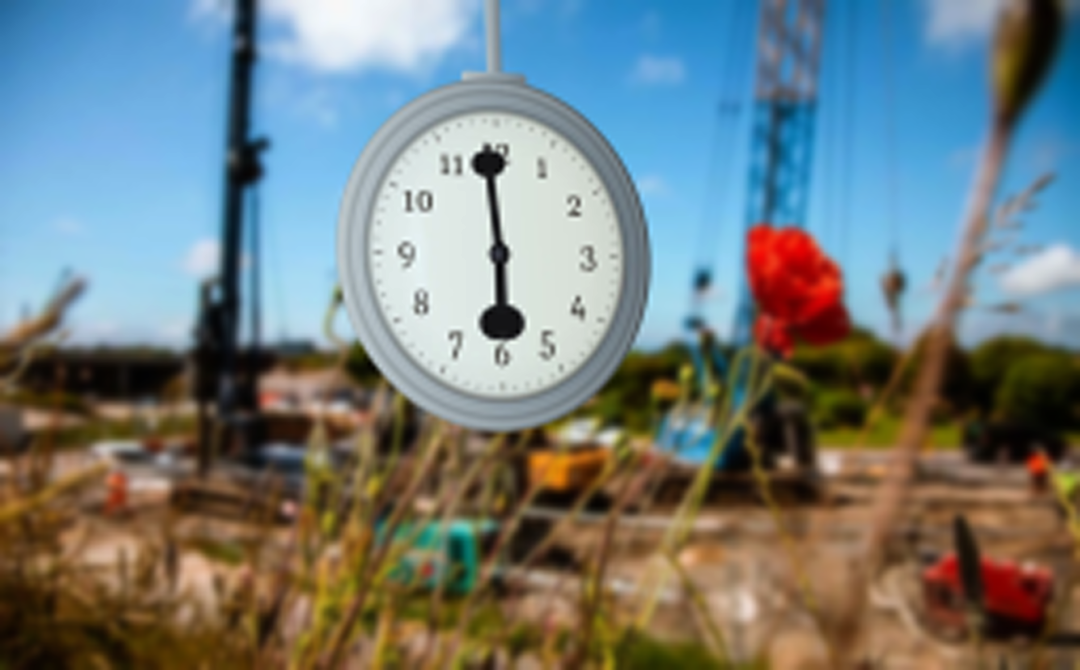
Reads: 5.59
